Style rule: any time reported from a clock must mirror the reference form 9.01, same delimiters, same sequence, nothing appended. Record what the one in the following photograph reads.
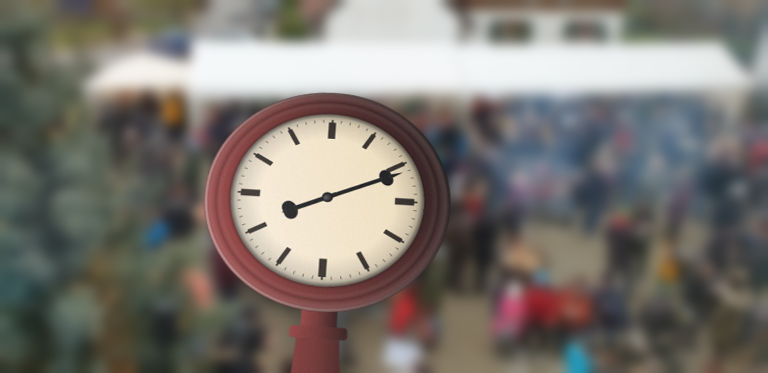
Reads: 8.11
